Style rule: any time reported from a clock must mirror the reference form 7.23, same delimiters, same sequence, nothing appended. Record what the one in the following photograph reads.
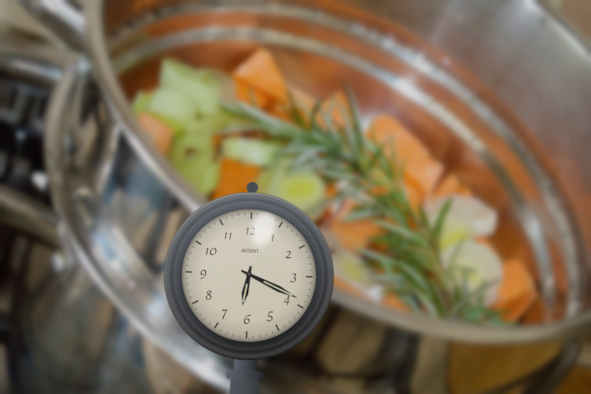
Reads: 6.19
